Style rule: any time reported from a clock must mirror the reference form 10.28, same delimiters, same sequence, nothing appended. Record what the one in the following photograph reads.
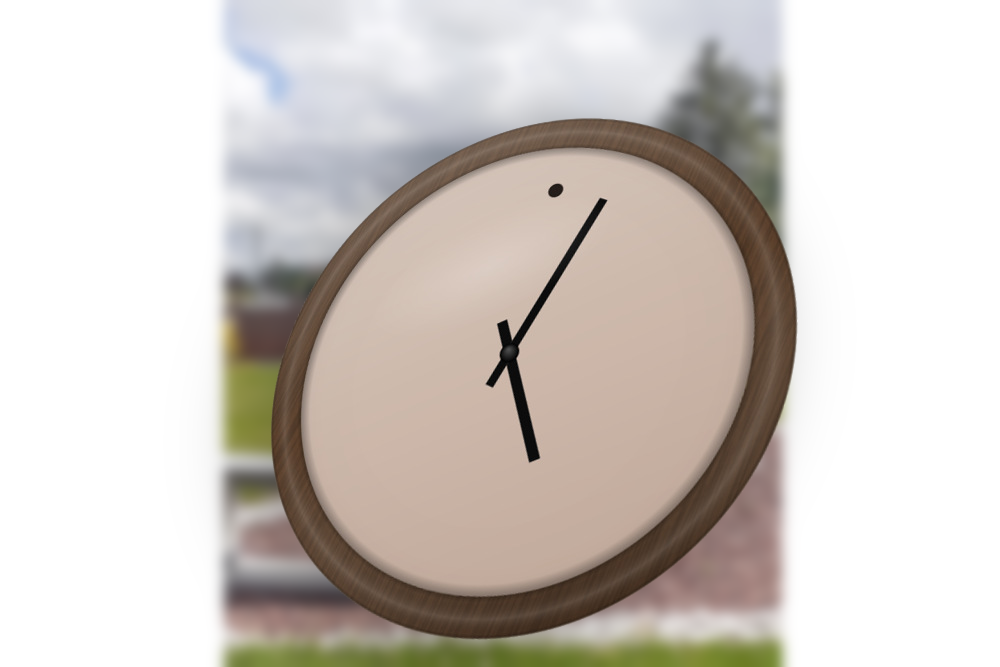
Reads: 5.03
